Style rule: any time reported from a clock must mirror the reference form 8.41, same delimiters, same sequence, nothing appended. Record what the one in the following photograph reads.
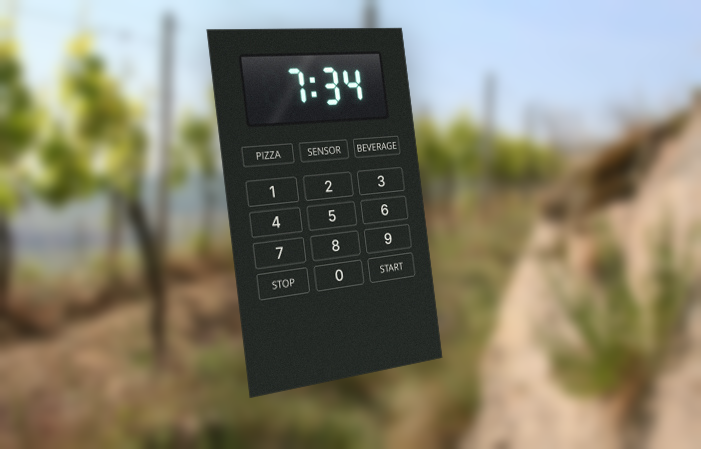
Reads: 7.34
